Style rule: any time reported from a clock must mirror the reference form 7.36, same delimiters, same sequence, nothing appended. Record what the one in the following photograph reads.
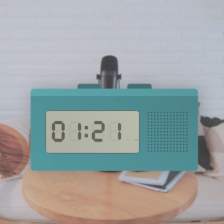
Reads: 1.21
